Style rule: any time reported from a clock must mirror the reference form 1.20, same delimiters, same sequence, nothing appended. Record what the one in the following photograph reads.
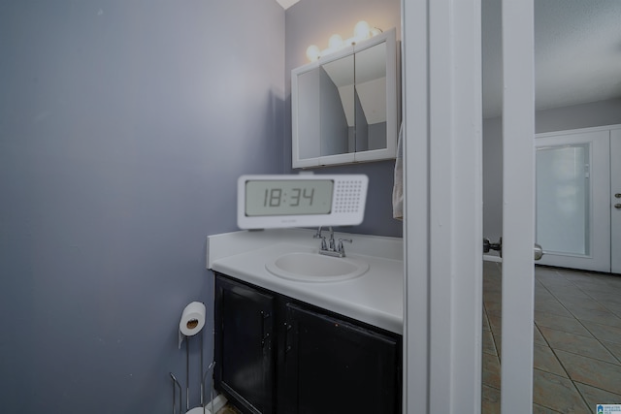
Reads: 18.34
